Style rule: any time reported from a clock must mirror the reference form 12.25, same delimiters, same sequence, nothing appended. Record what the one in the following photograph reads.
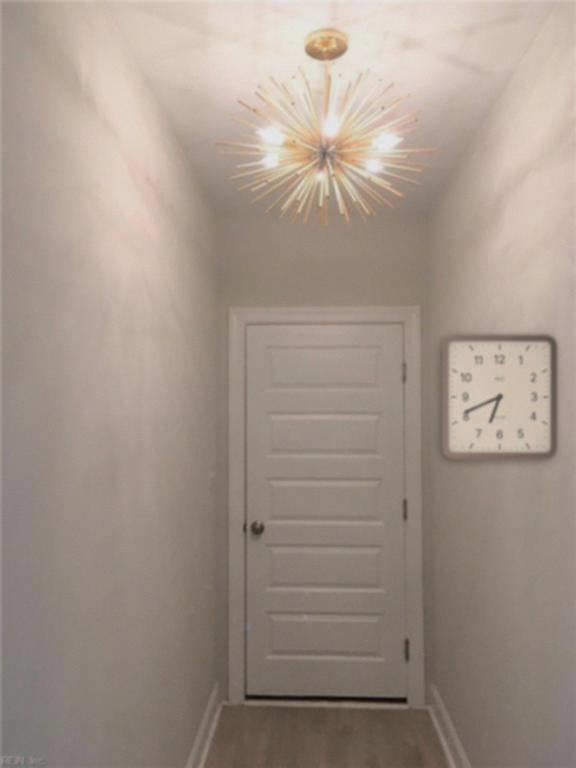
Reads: 6.41
